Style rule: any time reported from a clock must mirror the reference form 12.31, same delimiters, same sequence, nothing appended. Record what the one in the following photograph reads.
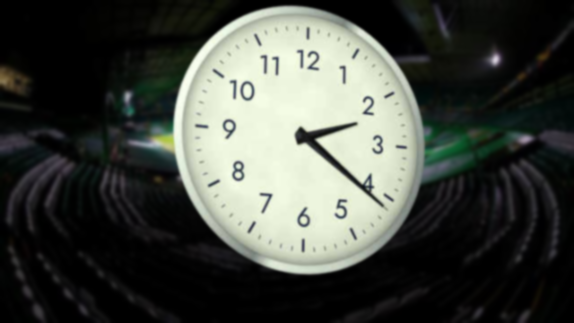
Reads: 2.21
